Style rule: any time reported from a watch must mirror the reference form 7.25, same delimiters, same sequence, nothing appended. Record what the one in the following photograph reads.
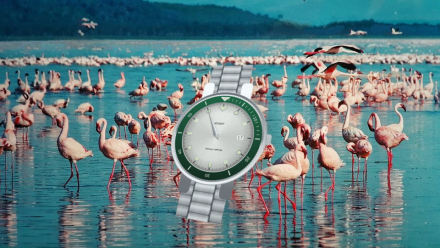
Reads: 10.55
